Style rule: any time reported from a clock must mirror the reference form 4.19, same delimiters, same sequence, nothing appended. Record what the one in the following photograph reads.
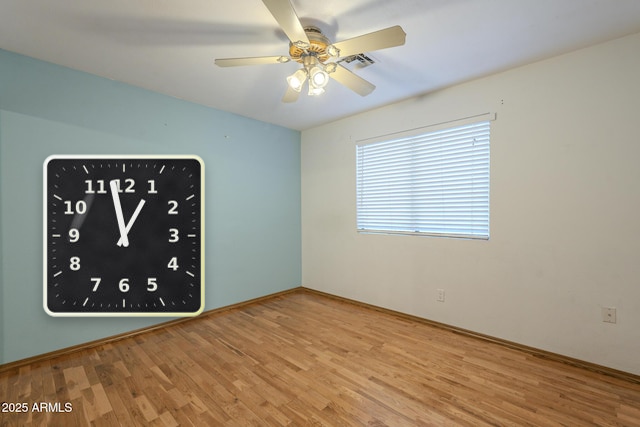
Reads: 12.58
